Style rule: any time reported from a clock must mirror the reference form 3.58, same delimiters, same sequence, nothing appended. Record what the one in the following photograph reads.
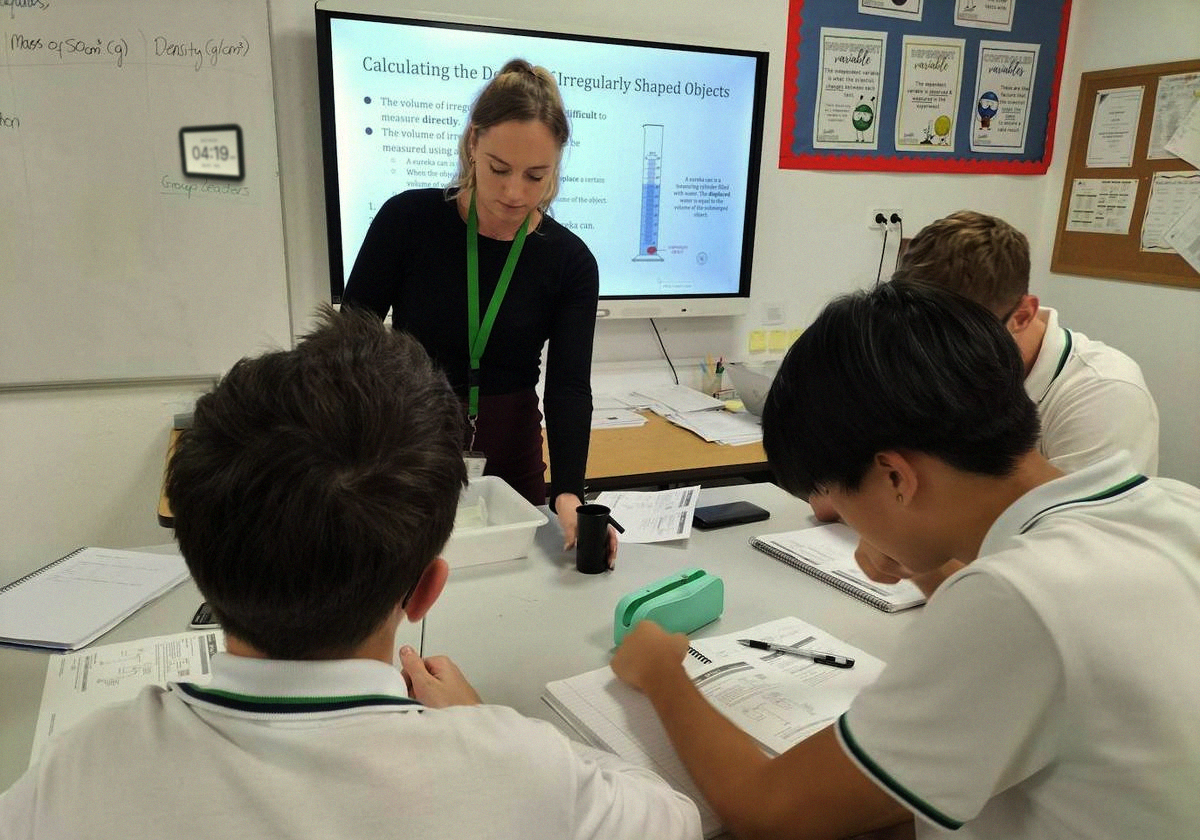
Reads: 4.19
